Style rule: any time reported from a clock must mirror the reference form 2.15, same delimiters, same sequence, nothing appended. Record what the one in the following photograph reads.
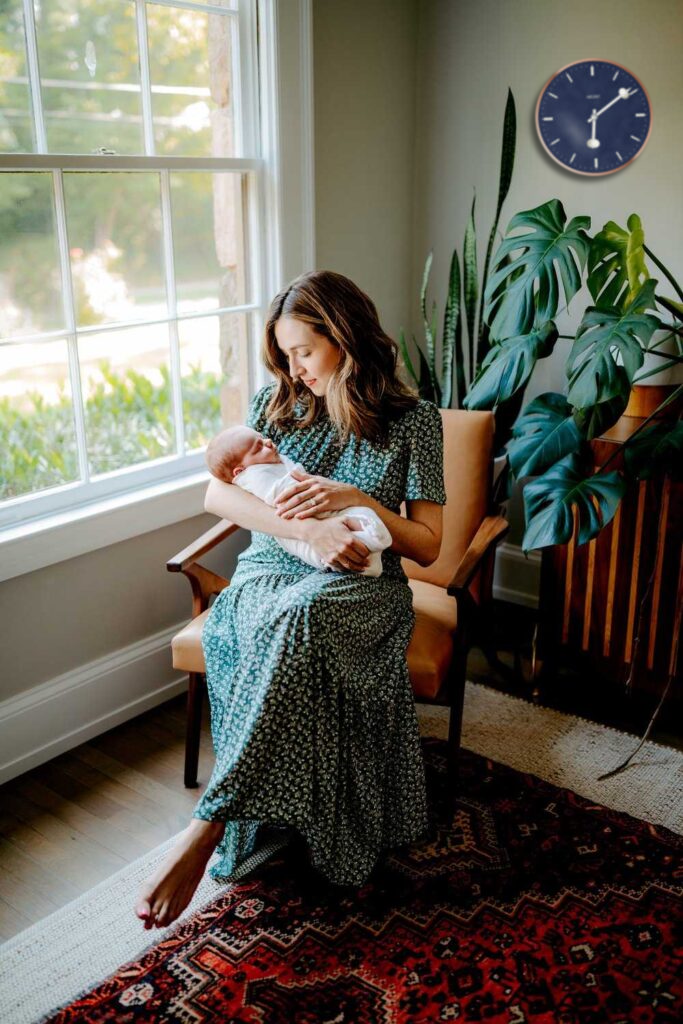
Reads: 6.09
